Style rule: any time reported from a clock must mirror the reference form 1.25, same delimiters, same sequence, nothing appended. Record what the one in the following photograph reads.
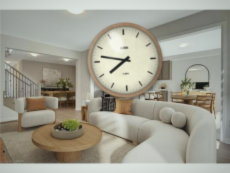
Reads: 7.47
